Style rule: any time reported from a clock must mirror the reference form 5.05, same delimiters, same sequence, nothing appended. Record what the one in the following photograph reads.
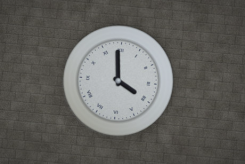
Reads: 3.59
